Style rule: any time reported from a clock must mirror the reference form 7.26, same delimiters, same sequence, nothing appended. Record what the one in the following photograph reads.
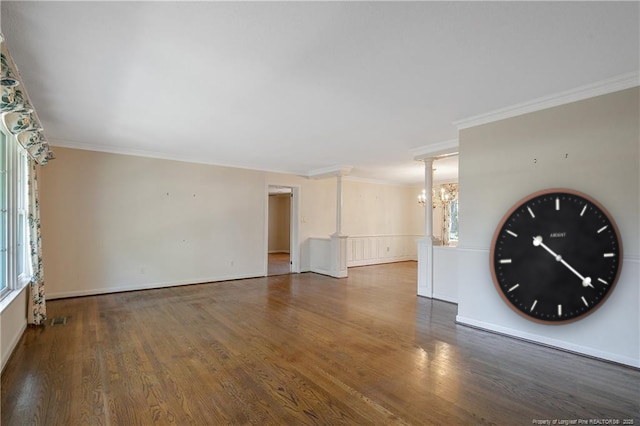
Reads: 10.22
